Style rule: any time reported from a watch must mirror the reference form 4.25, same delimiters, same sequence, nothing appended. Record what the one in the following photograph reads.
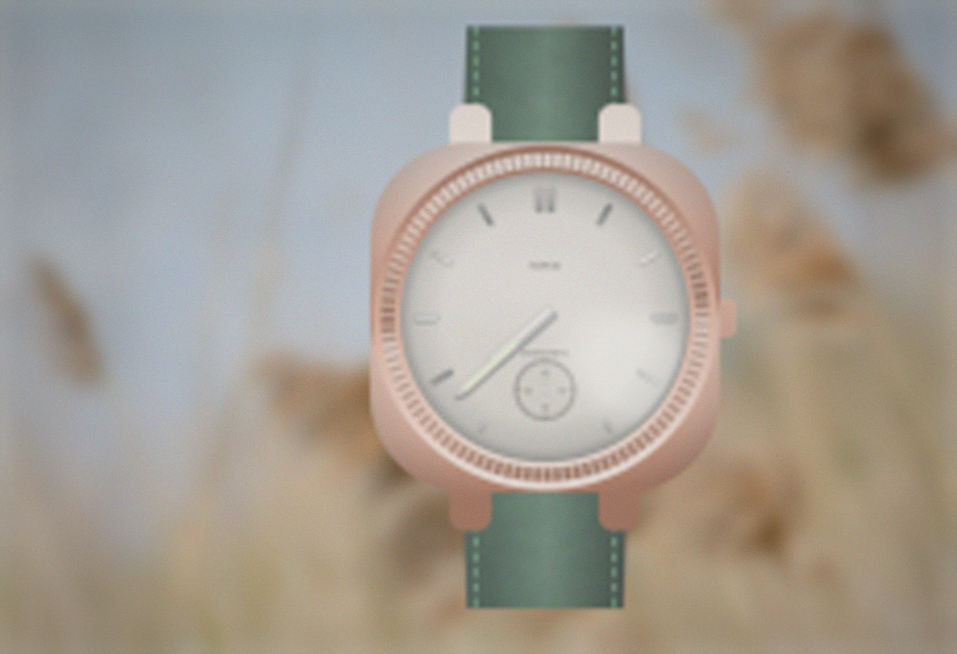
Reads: 7.38
